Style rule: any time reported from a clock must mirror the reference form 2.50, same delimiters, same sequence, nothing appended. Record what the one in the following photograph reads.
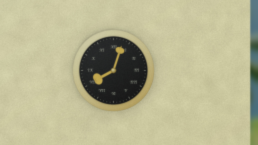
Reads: 8.03
